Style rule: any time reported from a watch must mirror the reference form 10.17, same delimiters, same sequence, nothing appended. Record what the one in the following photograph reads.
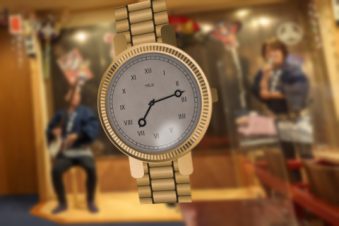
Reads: 7.13
